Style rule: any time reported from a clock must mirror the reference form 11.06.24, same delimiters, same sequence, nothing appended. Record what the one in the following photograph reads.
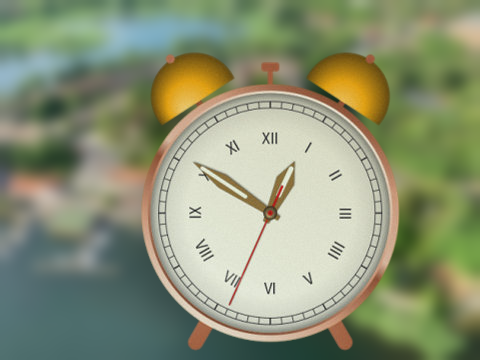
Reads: 12.50.34
